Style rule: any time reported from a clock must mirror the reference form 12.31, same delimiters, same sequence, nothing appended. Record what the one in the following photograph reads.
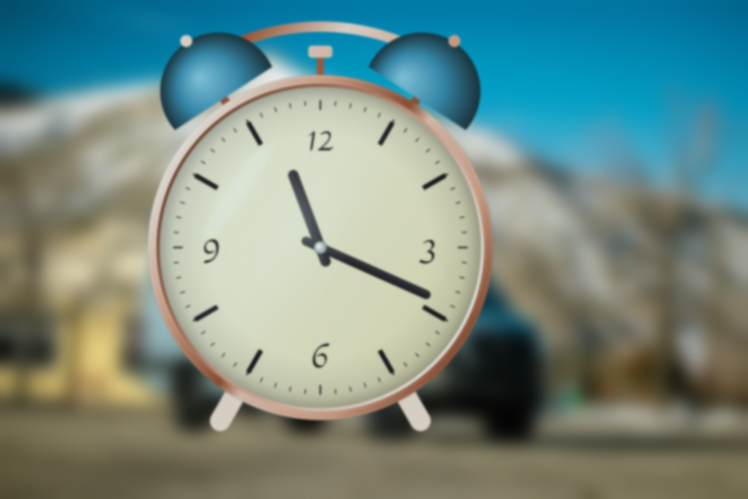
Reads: 11.19
